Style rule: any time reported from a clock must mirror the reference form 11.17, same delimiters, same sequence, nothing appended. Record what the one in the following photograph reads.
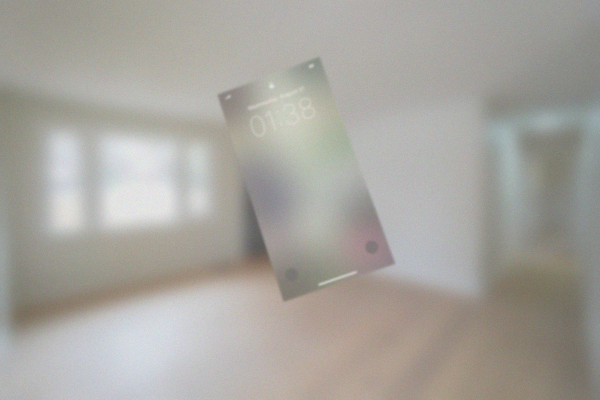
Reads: 1.38
